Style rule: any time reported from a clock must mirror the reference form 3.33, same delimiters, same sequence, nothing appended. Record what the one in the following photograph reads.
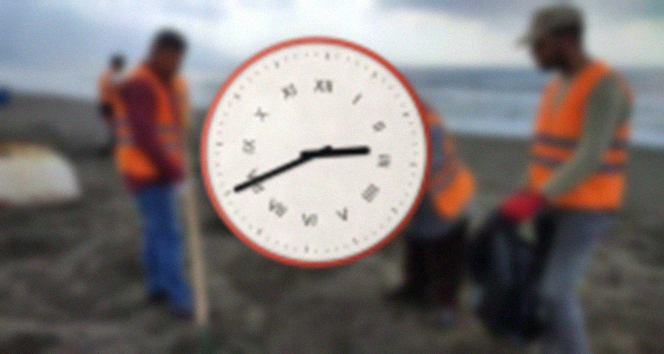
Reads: 2.40
